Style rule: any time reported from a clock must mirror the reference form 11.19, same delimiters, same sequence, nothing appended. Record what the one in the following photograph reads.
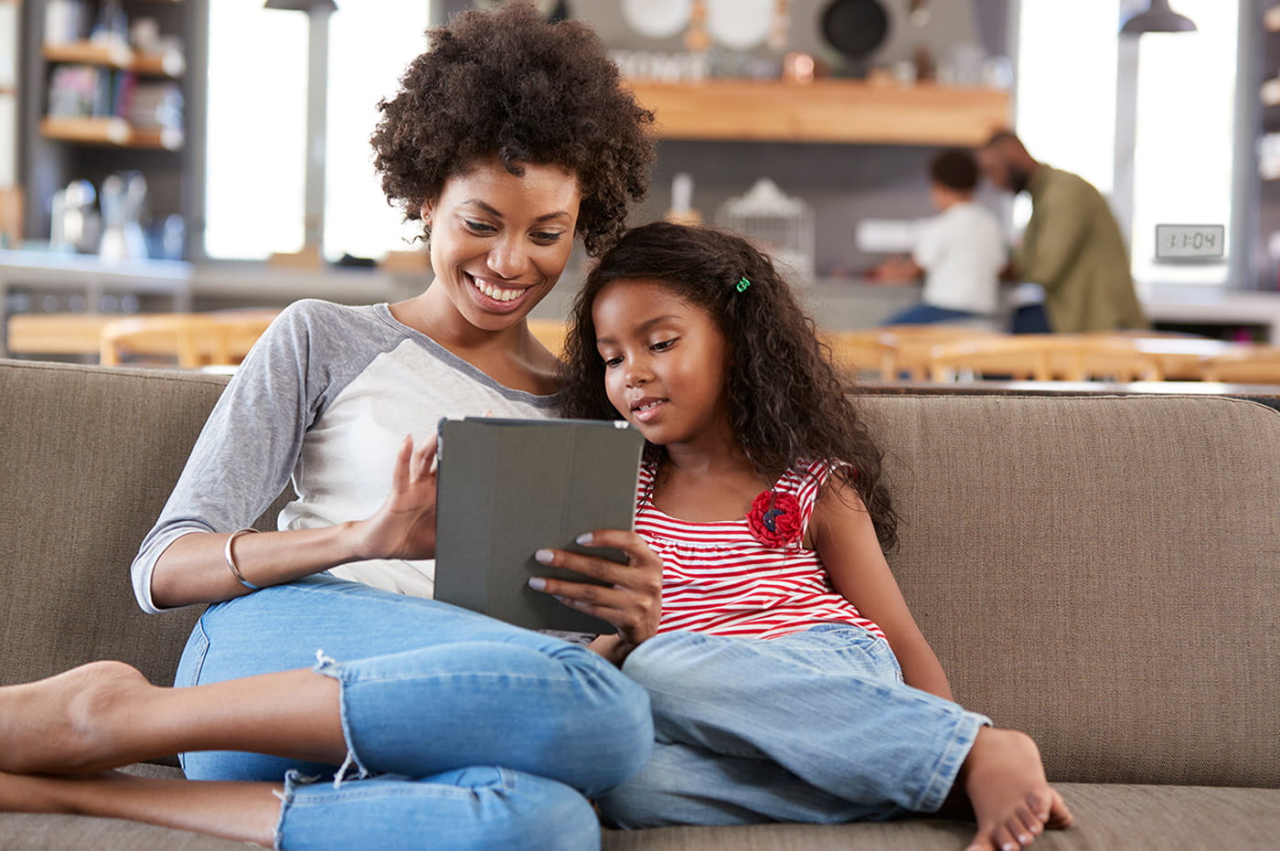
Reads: 11.04
